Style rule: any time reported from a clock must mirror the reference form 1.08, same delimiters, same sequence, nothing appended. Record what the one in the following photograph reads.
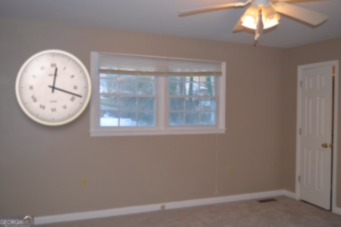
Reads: 12.18
